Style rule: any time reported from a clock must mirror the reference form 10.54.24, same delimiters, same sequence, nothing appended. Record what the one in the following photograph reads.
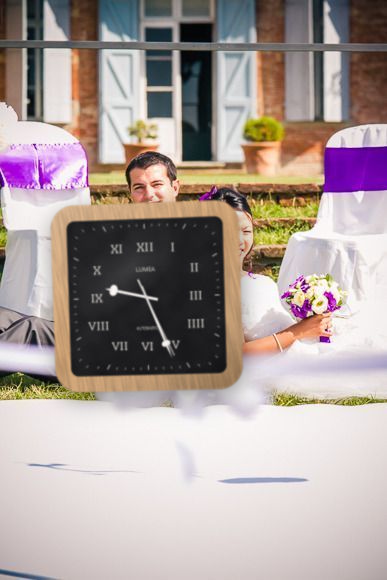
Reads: 9.26.26
